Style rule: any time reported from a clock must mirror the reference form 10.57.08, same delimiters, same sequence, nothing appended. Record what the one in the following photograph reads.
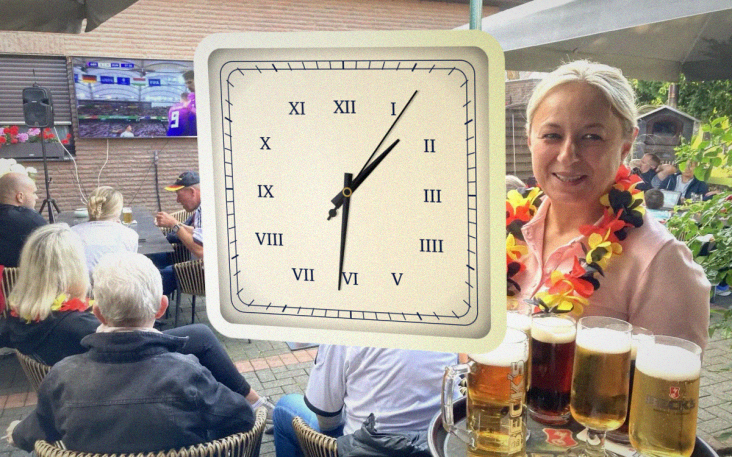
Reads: 1.31.06
